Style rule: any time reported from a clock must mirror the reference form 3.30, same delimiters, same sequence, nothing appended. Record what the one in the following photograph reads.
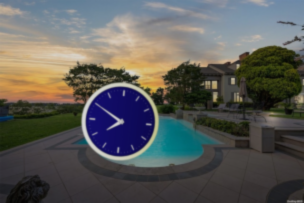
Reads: 7.50
